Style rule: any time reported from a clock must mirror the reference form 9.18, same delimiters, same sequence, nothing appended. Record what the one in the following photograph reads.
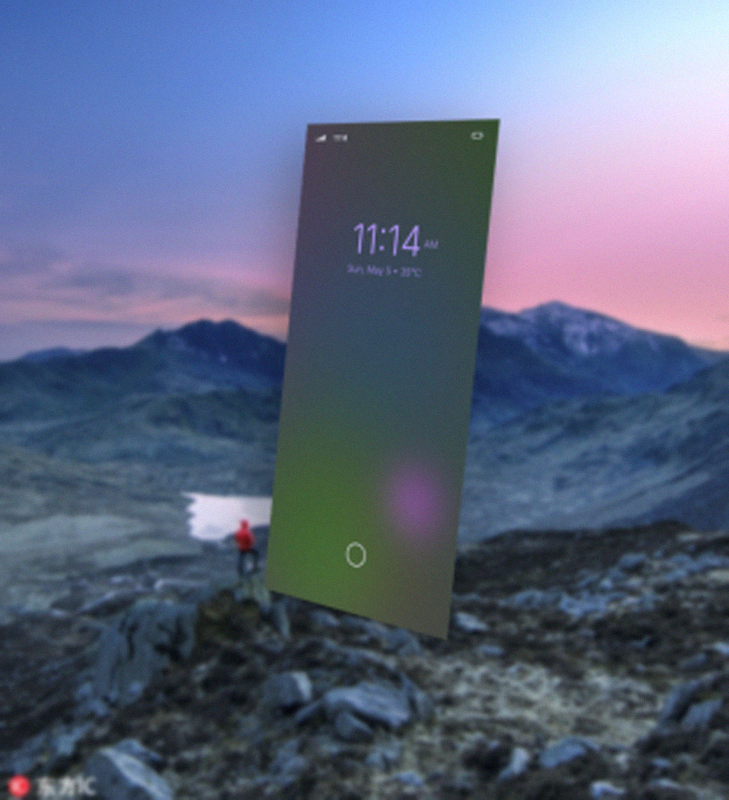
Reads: 11.14
